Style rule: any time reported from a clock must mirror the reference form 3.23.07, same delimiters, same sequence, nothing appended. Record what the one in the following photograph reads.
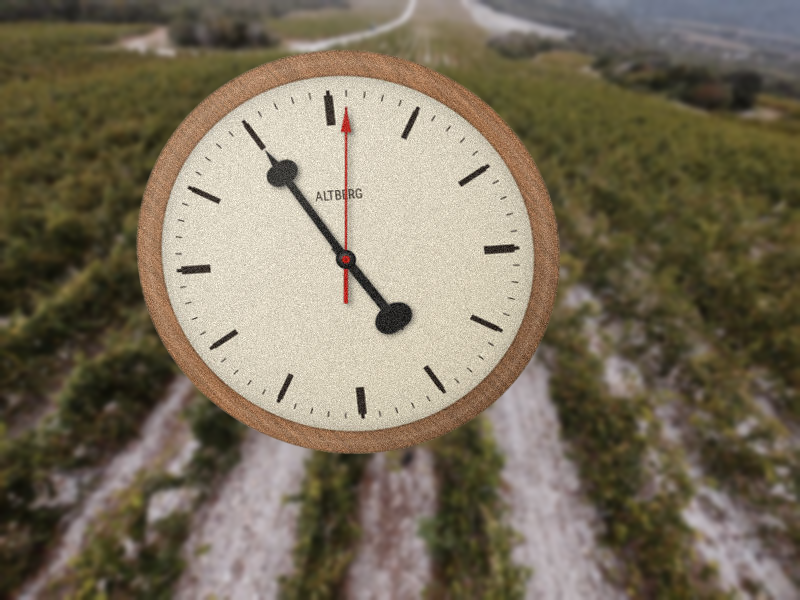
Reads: 4.55.01
